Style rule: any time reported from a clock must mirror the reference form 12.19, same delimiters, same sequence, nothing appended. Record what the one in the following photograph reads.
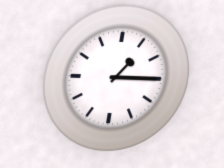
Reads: 1.15
